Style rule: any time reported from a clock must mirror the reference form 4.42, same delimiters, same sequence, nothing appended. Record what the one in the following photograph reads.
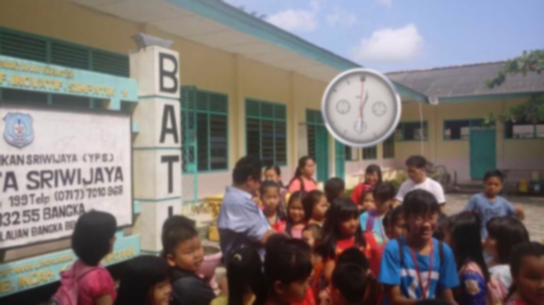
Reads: 12.30
